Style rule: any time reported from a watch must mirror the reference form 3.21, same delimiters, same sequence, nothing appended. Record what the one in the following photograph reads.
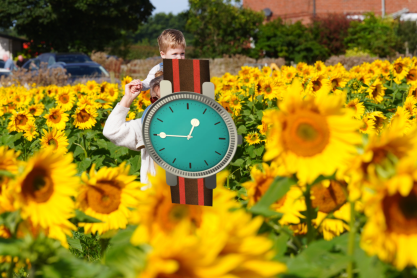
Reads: 12.45
